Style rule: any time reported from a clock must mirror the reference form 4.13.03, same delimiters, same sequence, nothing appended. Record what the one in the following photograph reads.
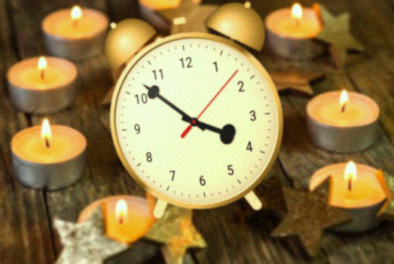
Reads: 3.52.08
